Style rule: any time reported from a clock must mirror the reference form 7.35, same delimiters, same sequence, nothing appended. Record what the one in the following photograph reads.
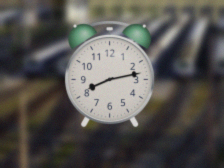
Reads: 8.13
